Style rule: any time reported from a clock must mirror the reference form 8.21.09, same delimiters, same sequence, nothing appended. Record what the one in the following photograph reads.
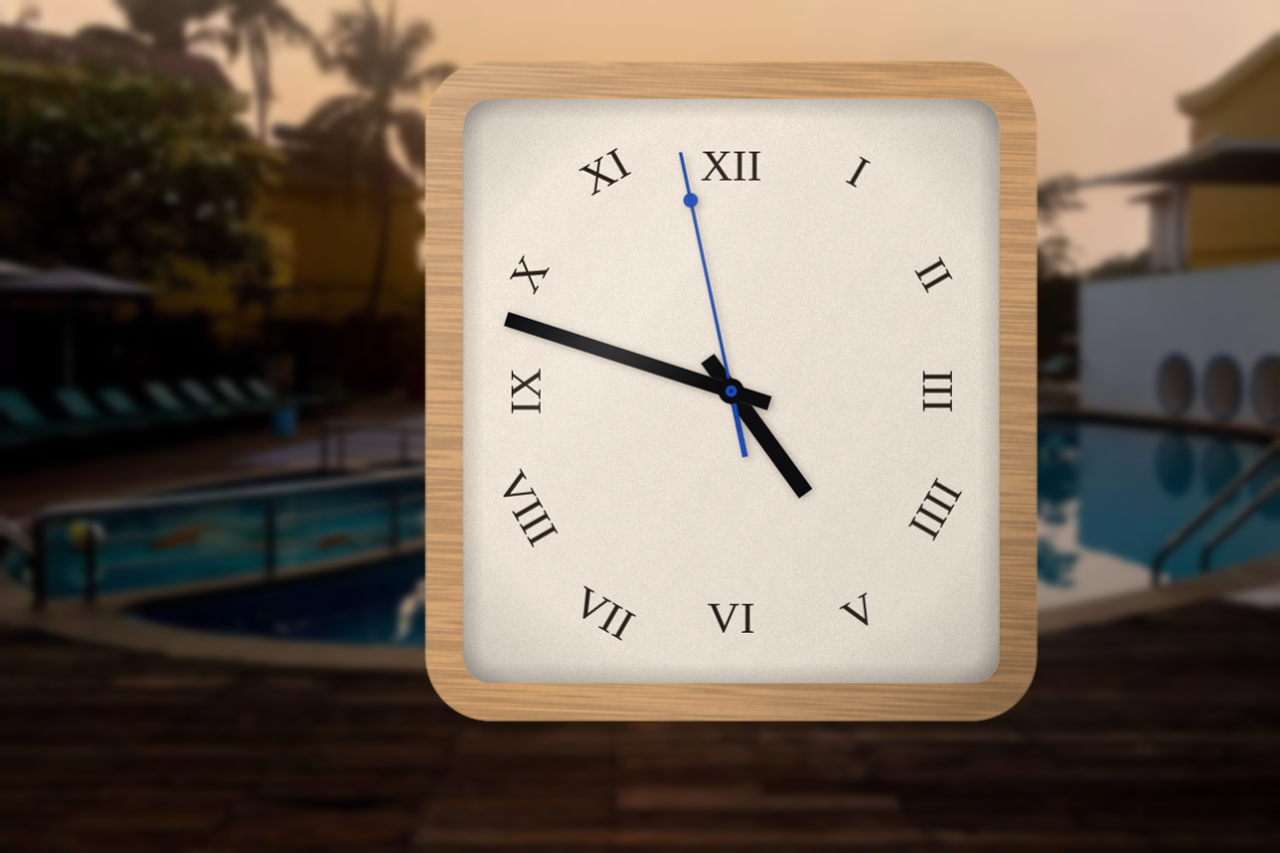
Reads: 4.47.58
